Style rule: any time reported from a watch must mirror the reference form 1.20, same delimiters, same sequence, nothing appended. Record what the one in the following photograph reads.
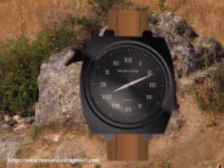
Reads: 8.11
